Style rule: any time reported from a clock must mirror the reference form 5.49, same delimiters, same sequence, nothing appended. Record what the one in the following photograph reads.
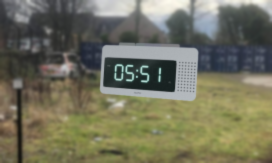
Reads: 5.51
